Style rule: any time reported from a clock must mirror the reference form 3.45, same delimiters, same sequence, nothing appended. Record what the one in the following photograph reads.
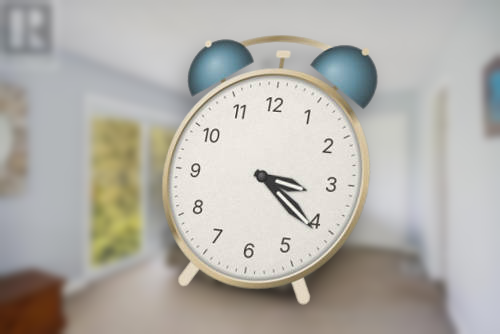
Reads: 3.21
